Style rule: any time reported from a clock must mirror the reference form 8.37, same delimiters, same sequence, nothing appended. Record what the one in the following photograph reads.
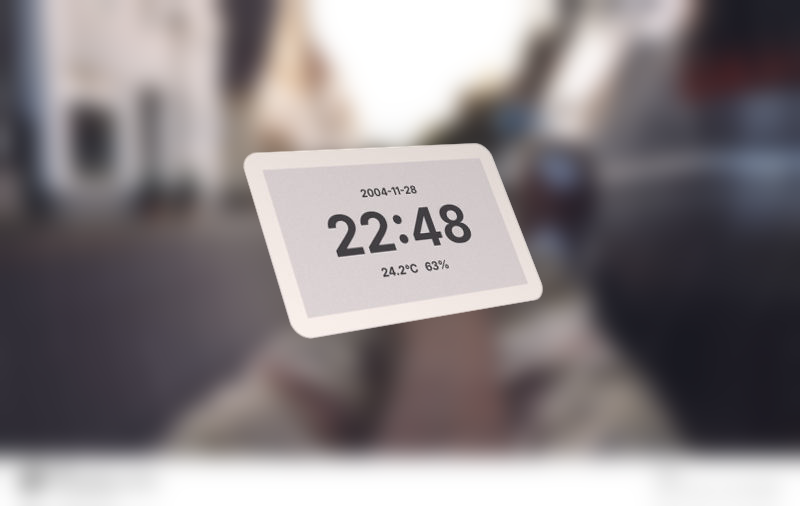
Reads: 22.48
